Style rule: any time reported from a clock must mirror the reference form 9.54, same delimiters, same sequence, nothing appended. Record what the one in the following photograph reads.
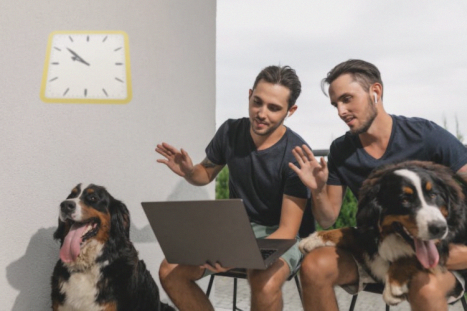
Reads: 9.52
